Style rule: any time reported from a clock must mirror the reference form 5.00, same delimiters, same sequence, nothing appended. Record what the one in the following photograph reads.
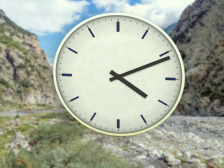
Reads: 4.11
